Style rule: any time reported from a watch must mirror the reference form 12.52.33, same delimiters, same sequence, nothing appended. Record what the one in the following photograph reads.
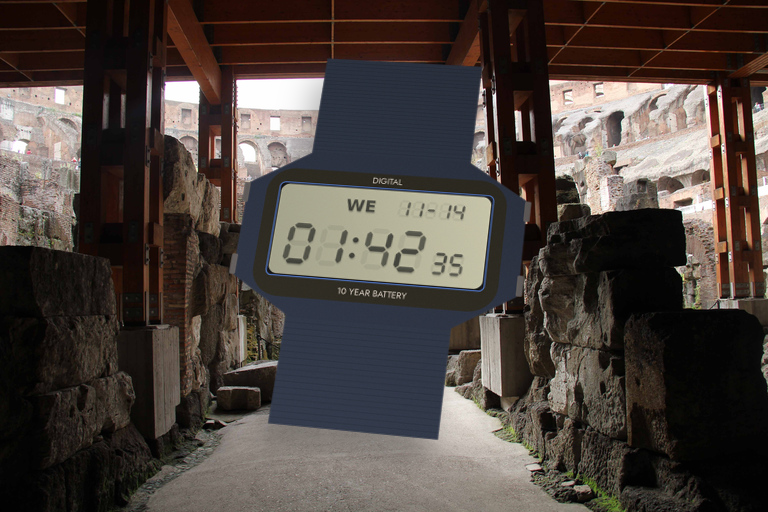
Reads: 1.42.35
